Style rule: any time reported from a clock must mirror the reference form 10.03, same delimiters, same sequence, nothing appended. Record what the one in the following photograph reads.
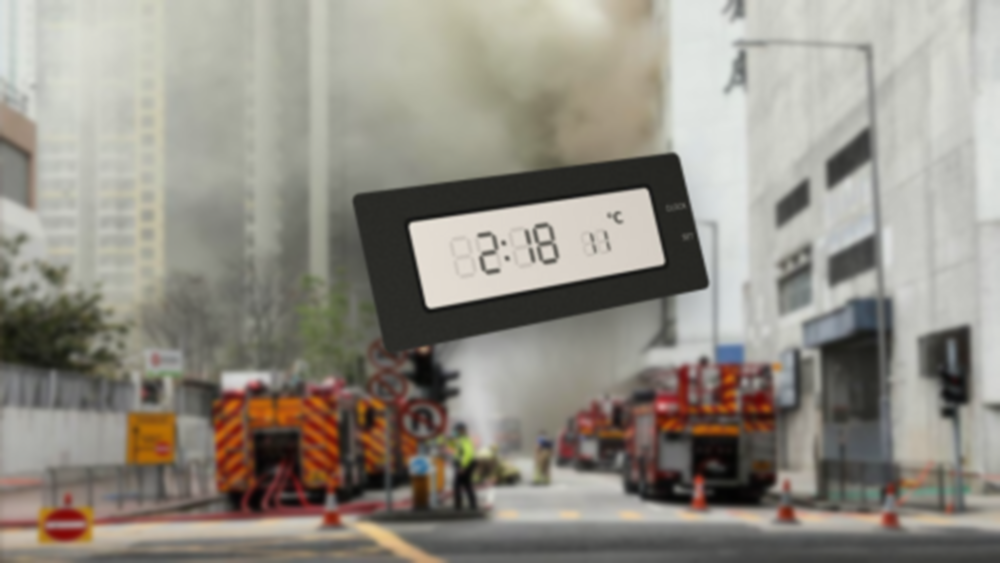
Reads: 2.18
